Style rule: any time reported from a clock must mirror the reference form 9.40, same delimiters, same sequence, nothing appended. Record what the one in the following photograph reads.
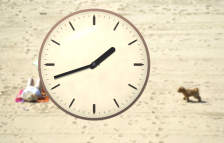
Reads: 1.42
